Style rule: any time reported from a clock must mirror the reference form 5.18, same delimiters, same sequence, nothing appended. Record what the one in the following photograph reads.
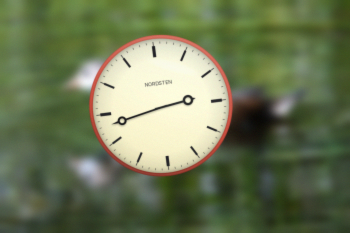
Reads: 2.43
